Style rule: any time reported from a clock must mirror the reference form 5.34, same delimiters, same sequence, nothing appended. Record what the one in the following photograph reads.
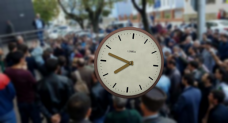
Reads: 7.48
